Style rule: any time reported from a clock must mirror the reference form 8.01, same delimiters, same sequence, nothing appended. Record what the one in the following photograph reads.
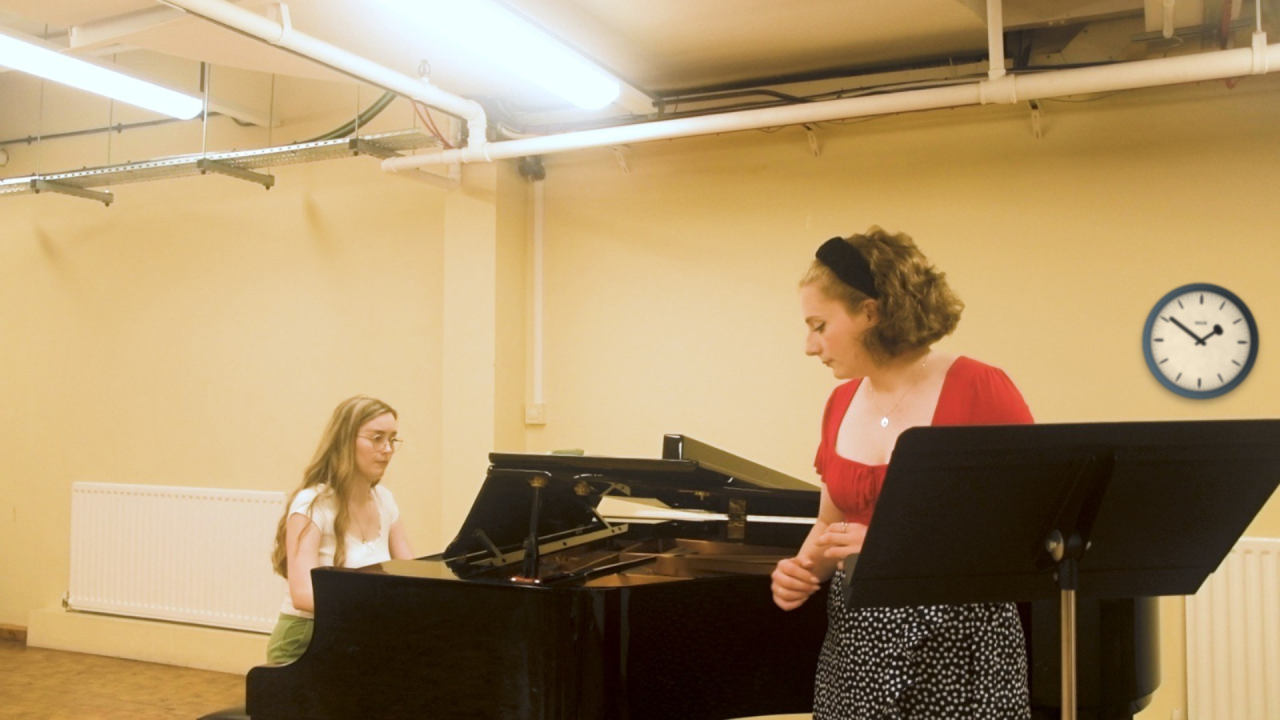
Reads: 1.51
